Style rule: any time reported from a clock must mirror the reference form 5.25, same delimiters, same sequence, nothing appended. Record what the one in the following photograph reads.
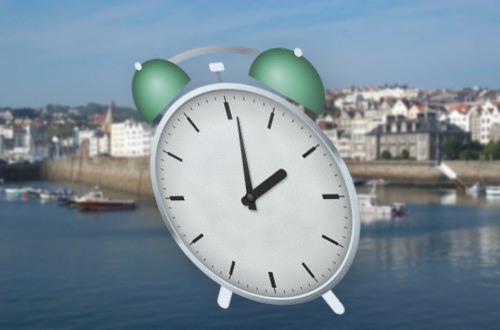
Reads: 2.01
